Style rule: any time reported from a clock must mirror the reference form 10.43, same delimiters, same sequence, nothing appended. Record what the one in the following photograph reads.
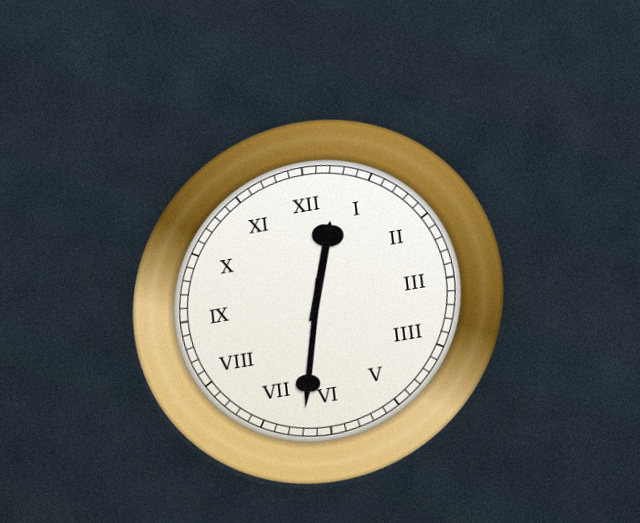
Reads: 12.32
